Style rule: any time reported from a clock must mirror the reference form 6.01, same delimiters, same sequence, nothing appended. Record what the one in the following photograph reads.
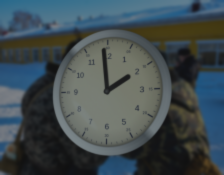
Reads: 1.59
